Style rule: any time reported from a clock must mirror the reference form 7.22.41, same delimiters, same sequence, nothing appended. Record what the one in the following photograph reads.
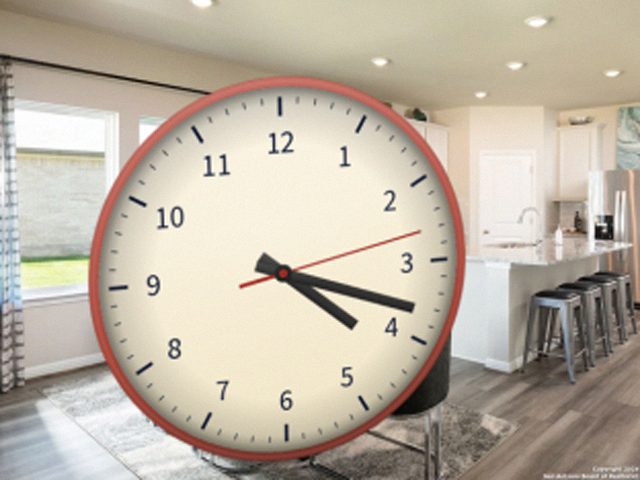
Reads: 4.18.13
